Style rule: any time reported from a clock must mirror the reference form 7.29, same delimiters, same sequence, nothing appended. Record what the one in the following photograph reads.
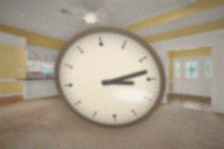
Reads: 3.13
